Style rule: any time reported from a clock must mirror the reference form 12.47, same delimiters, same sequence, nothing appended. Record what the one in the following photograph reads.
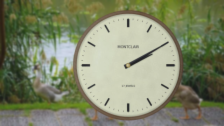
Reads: 2.10
